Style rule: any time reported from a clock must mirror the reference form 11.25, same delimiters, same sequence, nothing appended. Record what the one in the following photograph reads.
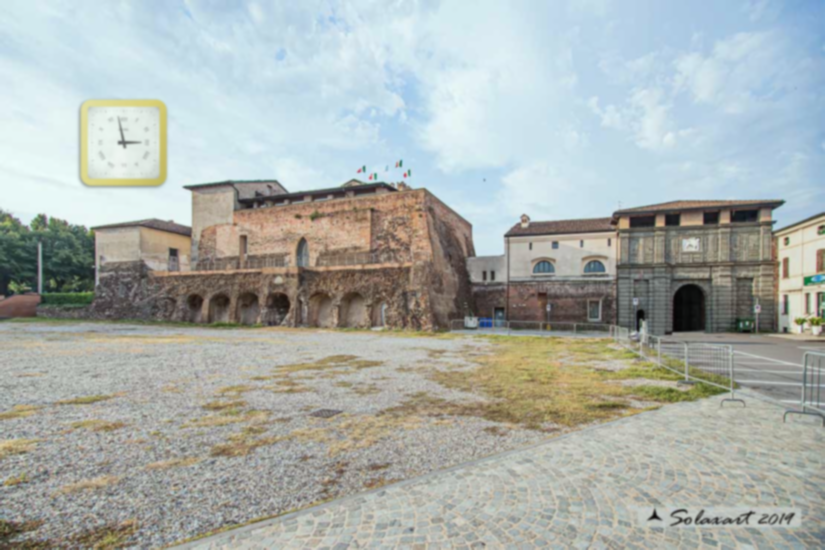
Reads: 2.58
